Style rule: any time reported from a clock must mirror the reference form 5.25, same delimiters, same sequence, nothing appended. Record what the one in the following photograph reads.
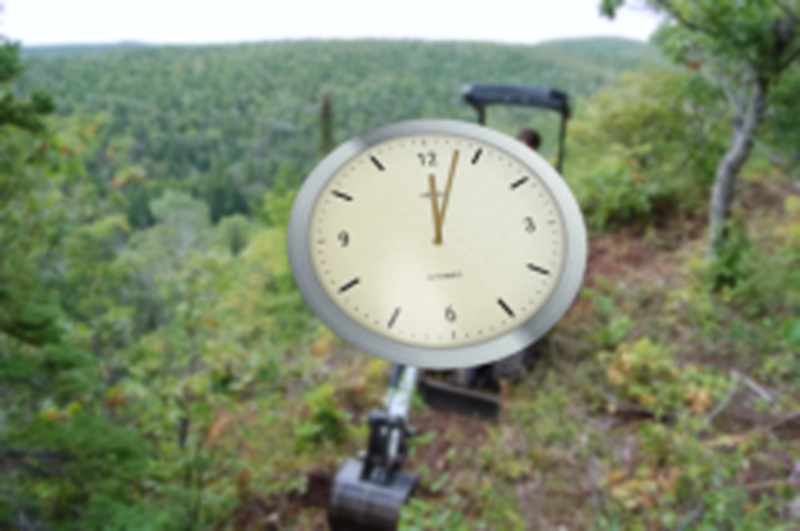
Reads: 12.03
